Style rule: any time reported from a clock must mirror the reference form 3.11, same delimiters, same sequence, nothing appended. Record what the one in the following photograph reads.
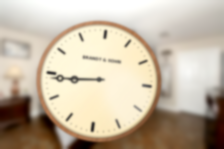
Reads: 8.44
